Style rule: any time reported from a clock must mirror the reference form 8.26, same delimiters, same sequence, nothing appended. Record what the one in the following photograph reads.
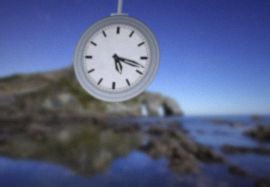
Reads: 5.18
